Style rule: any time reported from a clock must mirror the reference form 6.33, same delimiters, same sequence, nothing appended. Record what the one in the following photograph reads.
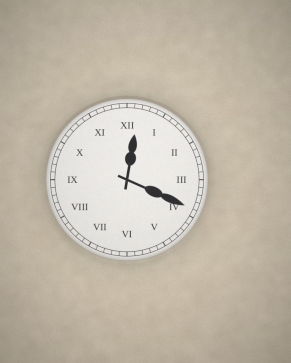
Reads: 12.19
